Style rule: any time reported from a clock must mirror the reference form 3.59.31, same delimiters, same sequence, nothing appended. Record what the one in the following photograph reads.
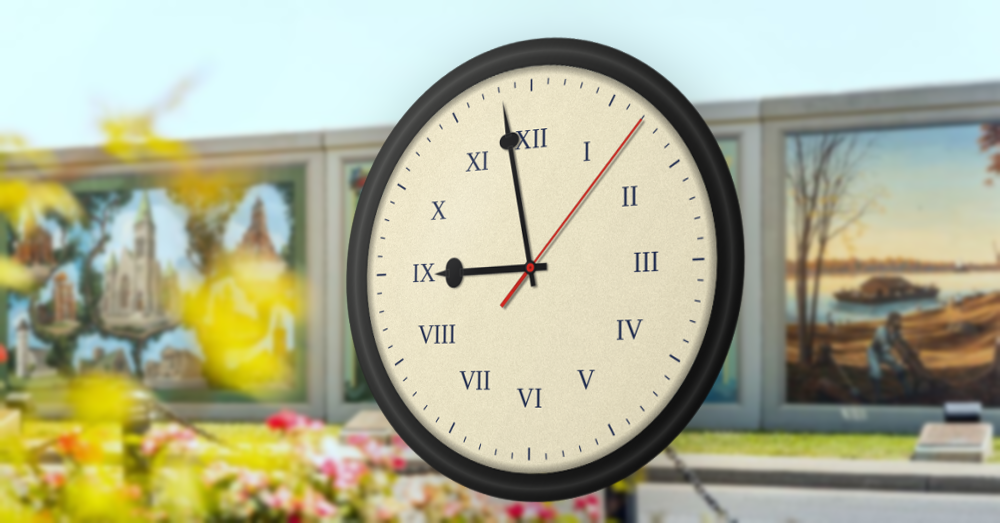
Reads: 8.58.07
